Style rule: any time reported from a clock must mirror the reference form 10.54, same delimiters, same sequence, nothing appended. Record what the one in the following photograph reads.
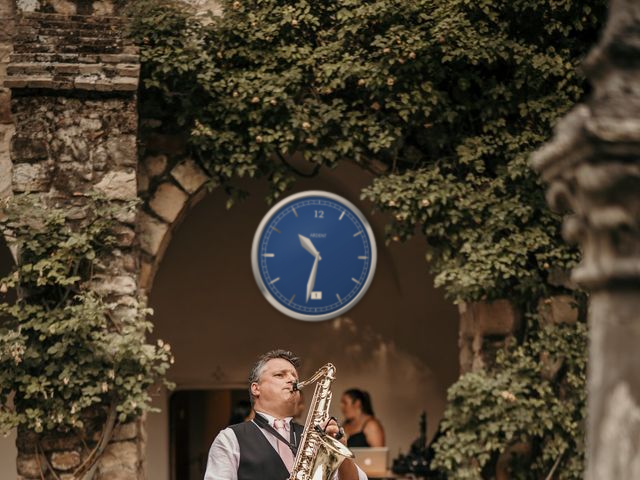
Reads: 10.32
